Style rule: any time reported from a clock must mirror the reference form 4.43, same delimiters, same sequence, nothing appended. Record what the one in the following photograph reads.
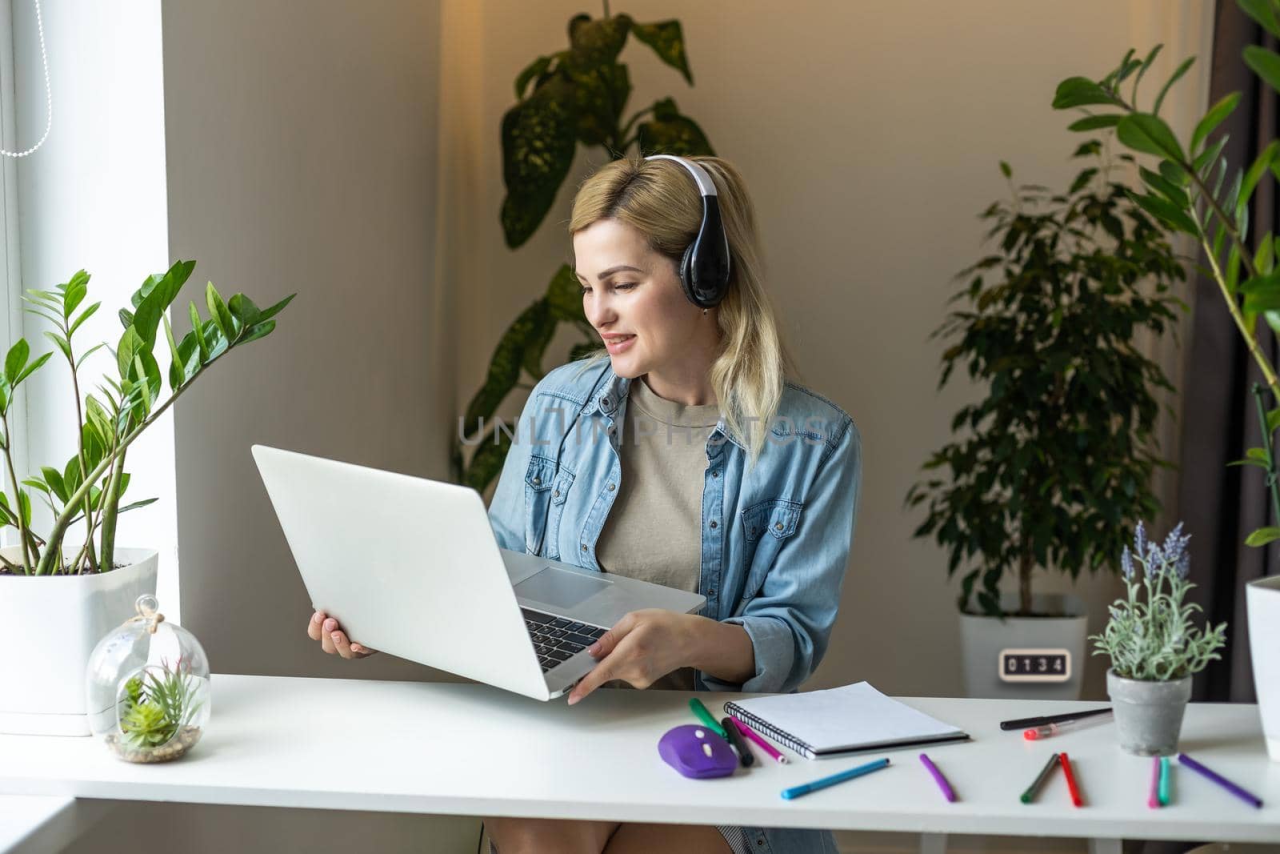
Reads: 1.34
